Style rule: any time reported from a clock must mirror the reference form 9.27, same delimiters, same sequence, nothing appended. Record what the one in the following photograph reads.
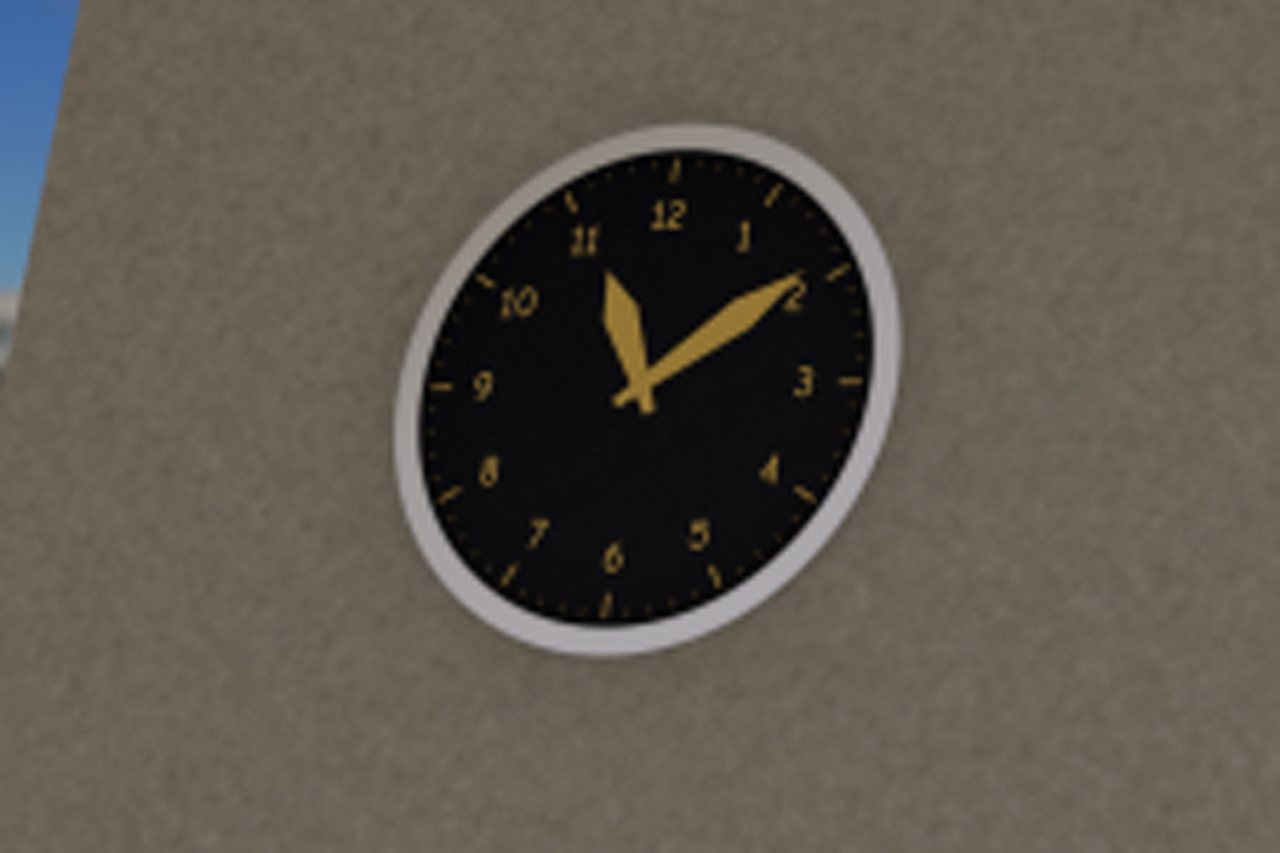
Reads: 11.09
